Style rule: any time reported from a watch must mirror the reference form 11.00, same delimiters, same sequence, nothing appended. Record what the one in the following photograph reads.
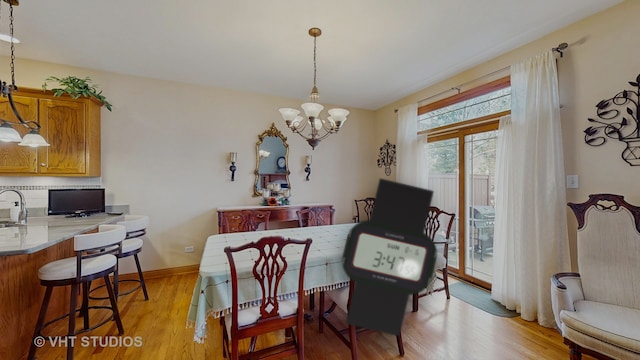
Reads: 3.47
